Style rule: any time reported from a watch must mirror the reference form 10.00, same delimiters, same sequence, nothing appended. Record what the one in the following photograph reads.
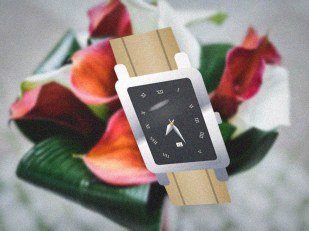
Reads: 7.27
